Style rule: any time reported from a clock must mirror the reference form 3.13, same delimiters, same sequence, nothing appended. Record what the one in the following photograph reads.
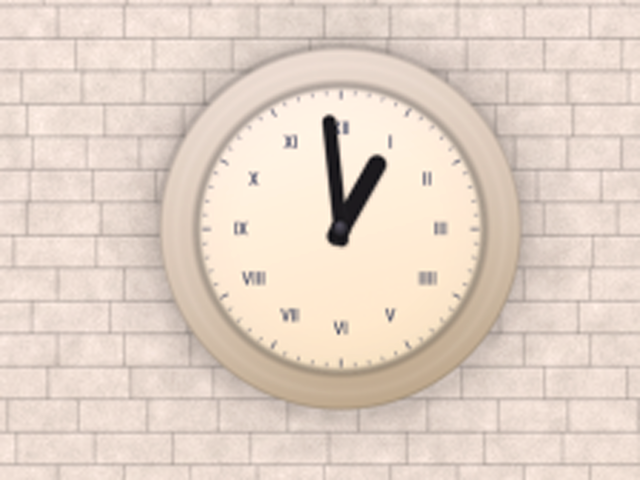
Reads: 12.59
